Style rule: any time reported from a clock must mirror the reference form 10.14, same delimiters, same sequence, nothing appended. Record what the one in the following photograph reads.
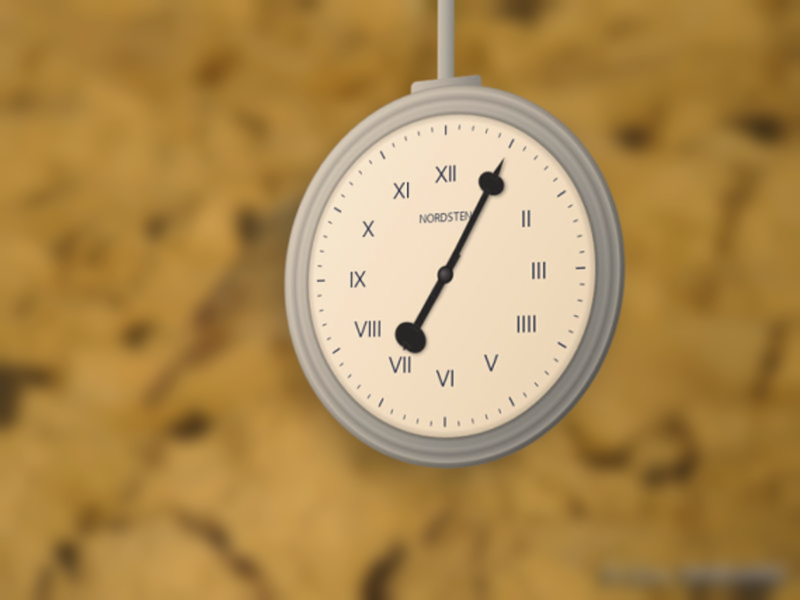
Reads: 7.05
